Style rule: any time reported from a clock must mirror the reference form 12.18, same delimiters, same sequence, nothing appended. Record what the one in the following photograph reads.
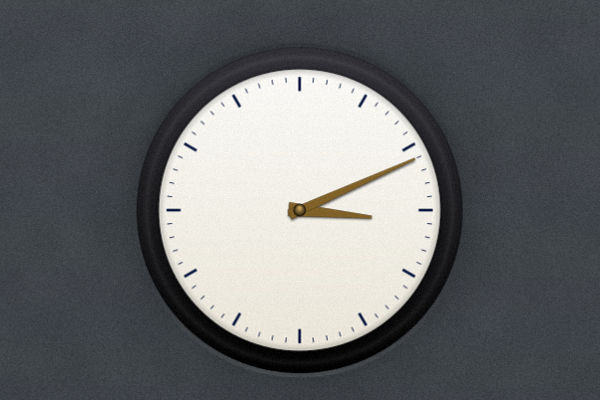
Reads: 3.11
